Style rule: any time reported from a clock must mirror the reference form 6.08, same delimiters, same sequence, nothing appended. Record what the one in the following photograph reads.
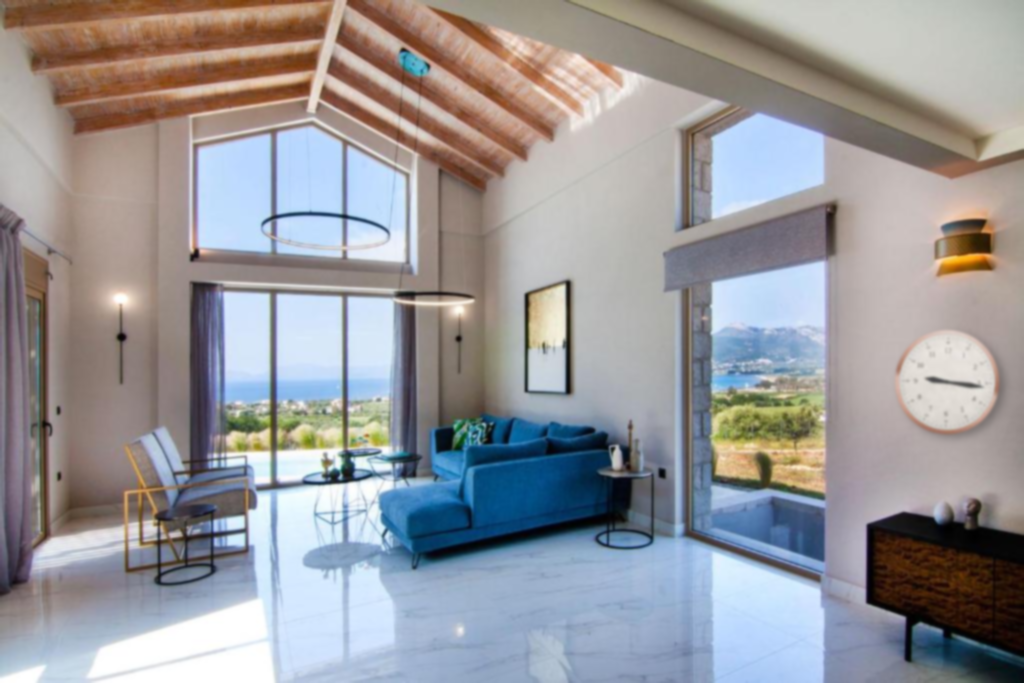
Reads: 9.16
